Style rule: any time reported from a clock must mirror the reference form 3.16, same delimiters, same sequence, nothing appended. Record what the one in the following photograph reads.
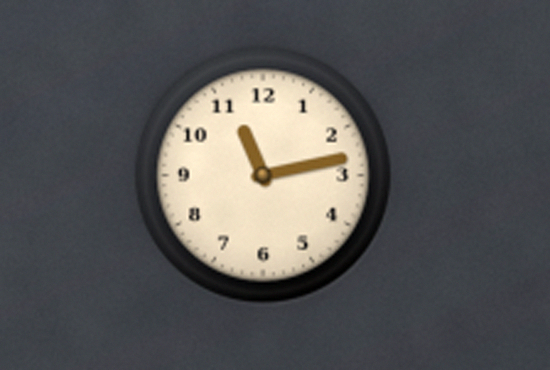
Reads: 11.13
